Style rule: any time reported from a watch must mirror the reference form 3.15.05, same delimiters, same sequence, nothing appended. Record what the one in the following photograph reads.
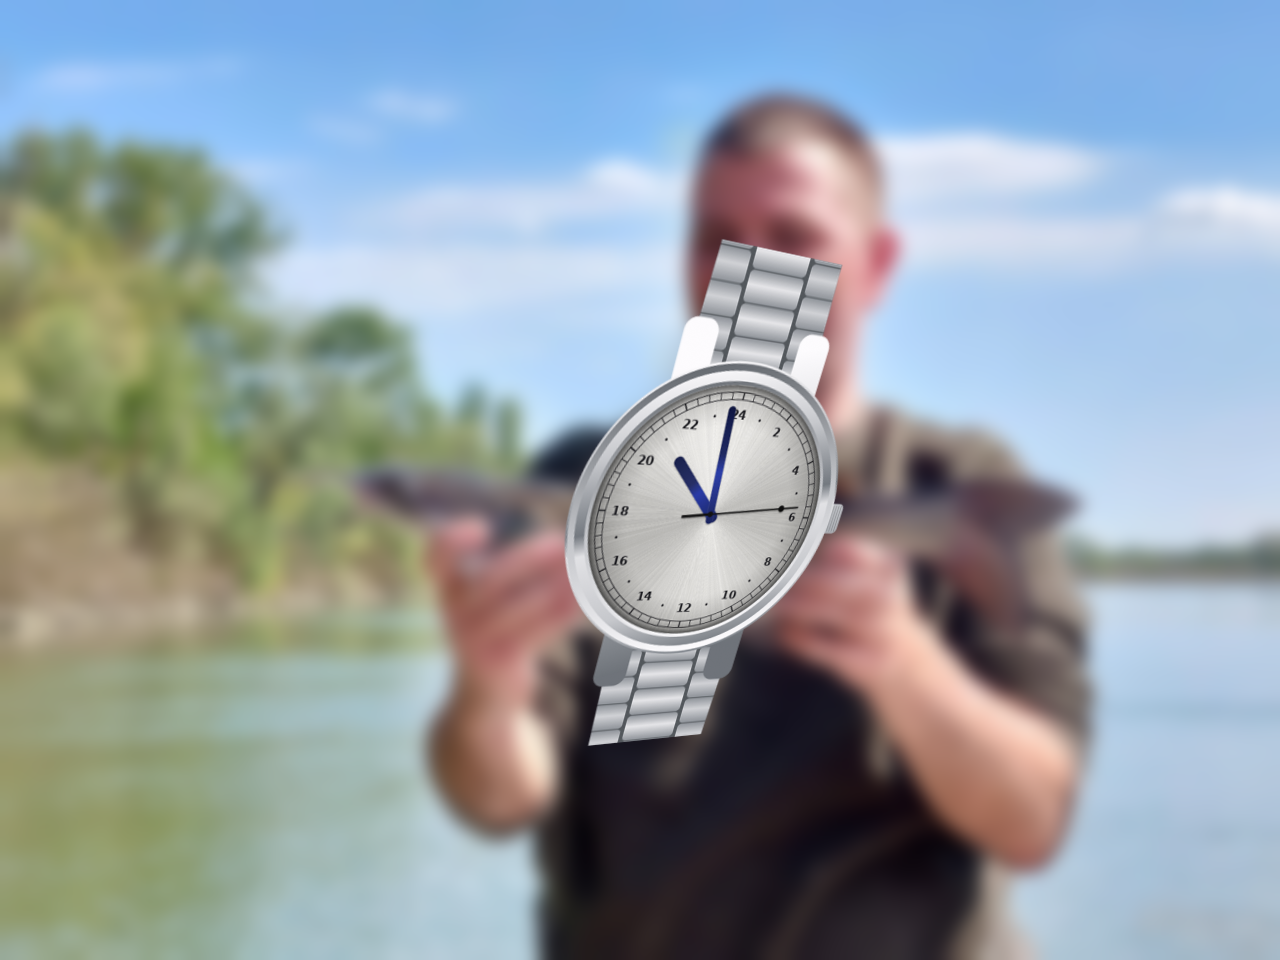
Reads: 20.59.14
